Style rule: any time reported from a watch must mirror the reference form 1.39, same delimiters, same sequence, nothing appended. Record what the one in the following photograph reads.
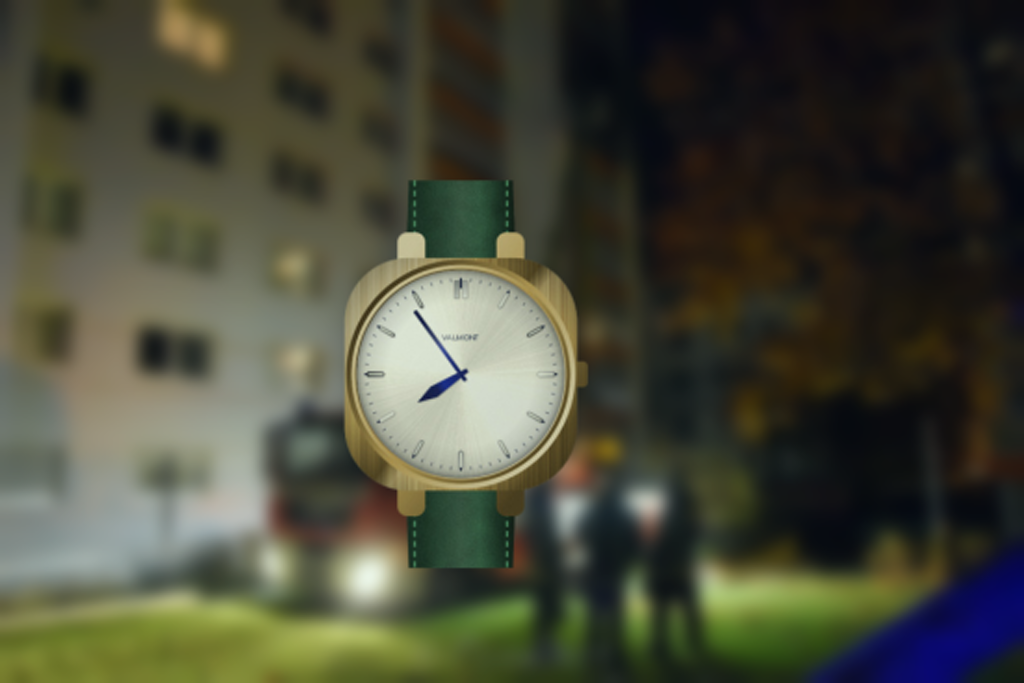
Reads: 7.54
